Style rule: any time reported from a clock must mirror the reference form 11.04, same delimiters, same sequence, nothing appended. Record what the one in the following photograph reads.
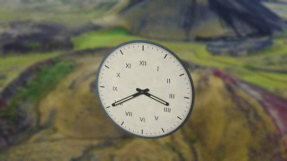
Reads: 3.40
